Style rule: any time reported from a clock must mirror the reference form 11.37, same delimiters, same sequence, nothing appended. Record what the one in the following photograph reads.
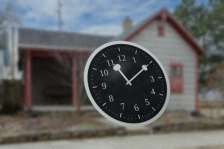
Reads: 11.10
